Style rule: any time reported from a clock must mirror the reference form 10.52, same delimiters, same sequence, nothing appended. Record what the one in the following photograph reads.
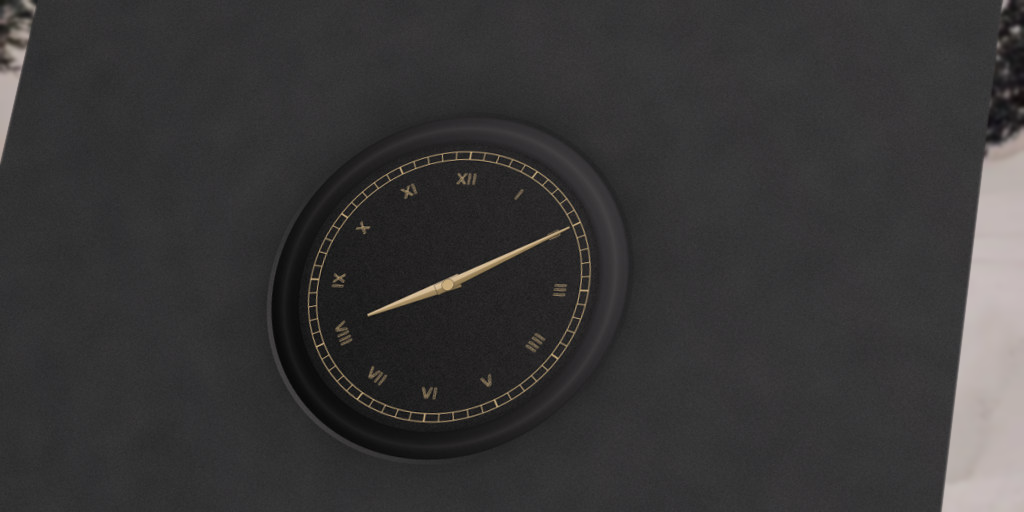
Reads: 8.10
